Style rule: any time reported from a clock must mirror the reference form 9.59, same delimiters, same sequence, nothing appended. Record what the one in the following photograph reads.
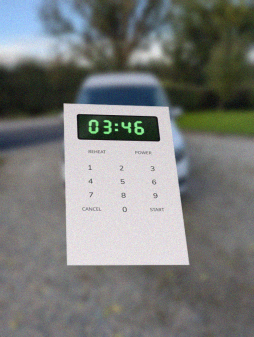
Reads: 3.46
